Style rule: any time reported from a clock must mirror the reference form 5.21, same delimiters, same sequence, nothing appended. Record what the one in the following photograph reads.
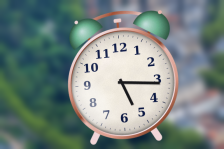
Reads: 5.16
